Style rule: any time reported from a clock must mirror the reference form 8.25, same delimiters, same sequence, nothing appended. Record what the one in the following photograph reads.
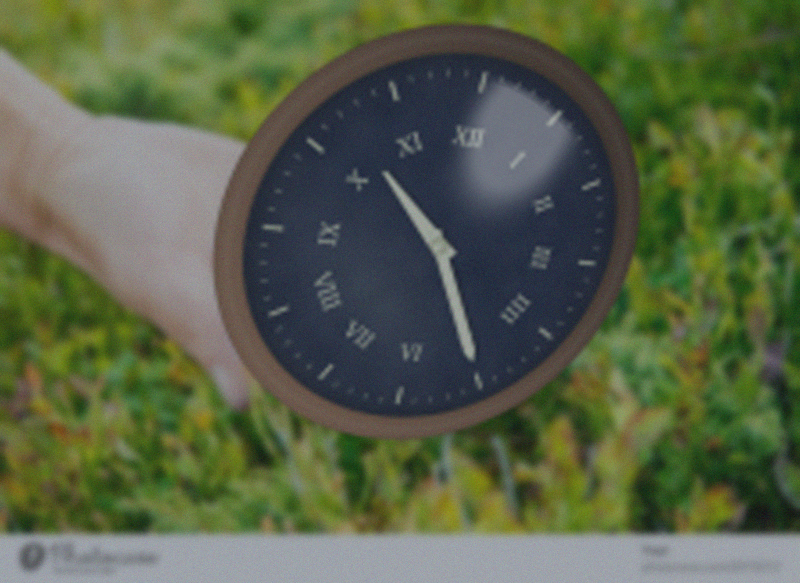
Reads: 10.25
